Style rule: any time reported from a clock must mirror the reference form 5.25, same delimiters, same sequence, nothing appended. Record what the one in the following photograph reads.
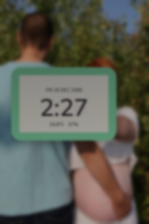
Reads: 2.27
